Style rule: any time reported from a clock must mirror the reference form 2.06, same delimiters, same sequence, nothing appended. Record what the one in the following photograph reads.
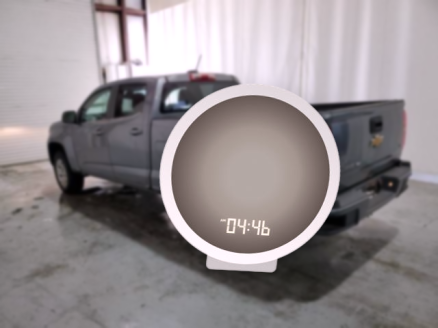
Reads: 4.46
